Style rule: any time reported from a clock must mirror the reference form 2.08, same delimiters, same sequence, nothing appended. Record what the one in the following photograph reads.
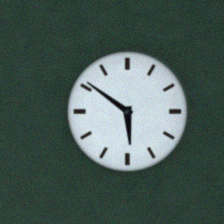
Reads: 5.51
